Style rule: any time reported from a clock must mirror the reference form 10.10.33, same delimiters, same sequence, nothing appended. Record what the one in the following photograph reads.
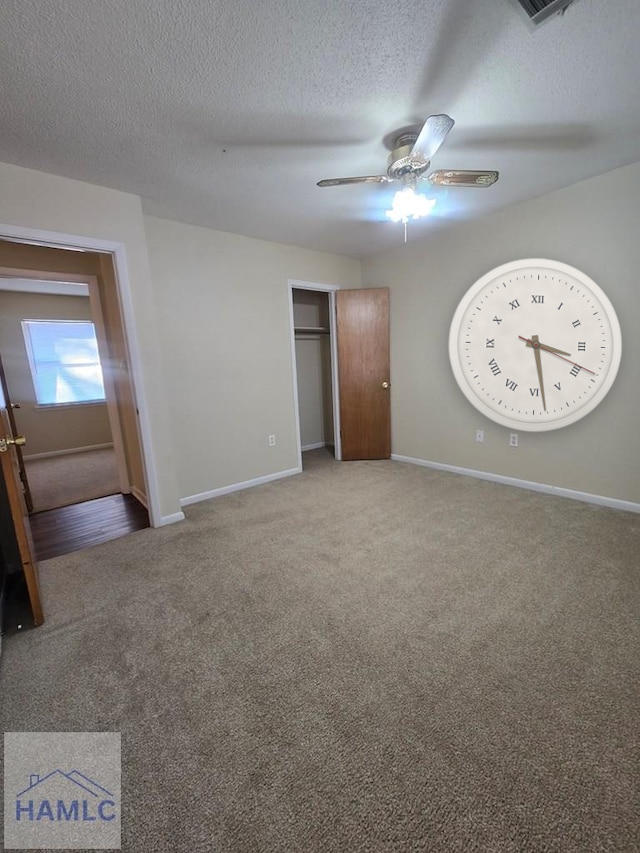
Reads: 3.28.19
